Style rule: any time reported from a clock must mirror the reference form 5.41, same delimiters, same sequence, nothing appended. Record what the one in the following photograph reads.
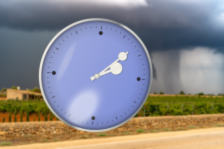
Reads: 2.08
